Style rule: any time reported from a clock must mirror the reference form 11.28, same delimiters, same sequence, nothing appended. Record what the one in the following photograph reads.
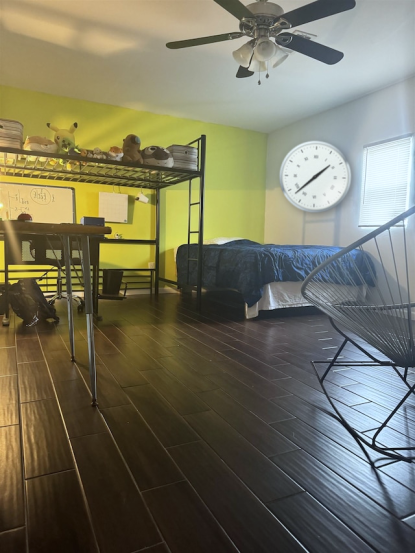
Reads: 1.38
